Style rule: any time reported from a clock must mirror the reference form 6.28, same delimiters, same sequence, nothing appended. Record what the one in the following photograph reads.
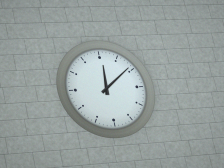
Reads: 12.09
